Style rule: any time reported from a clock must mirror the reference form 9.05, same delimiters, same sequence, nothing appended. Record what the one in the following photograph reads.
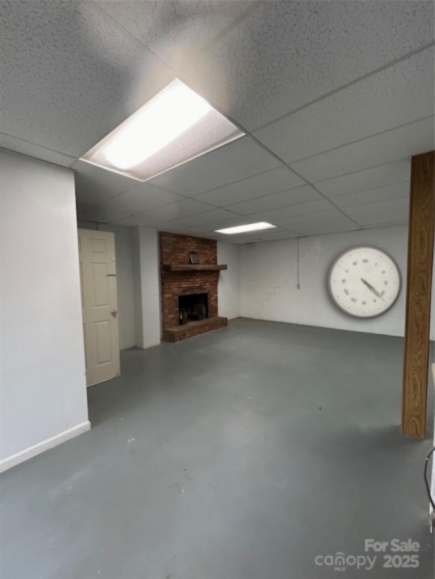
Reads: 4.22
